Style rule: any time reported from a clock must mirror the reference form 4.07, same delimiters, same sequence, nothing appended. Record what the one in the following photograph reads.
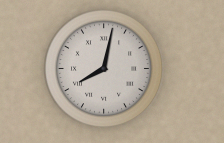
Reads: 8.02
